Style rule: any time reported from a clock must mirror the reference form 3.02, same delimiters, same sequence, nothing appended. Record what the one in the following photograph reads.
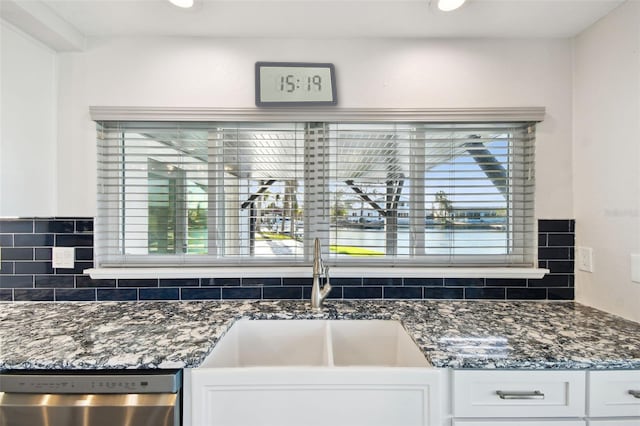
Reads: 15.19
